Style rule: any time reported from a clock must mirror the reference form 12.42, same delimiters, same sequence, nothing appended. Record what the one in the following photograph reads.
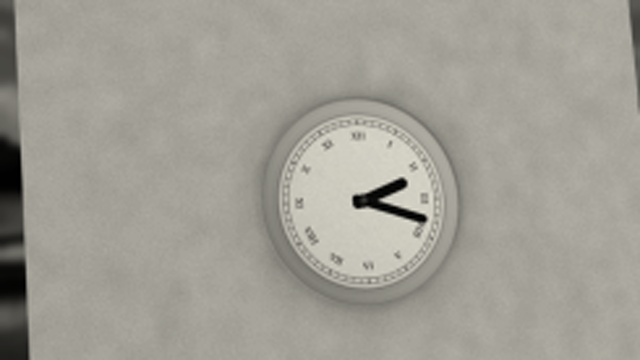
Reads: 2.18
